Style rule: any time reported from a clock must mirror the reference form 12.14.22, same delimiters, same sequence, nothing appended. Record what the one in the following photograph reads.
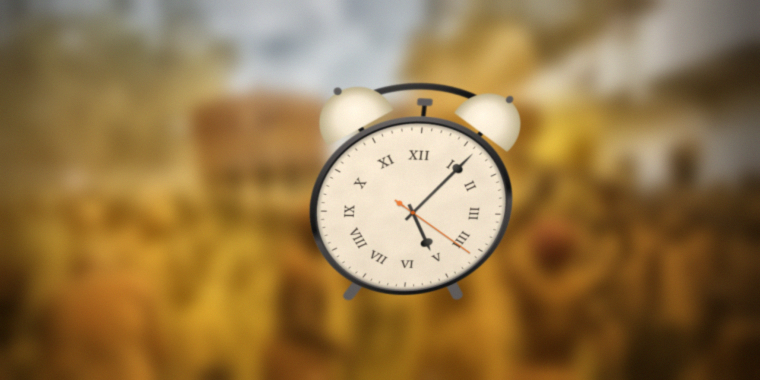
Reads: 5.06.21
